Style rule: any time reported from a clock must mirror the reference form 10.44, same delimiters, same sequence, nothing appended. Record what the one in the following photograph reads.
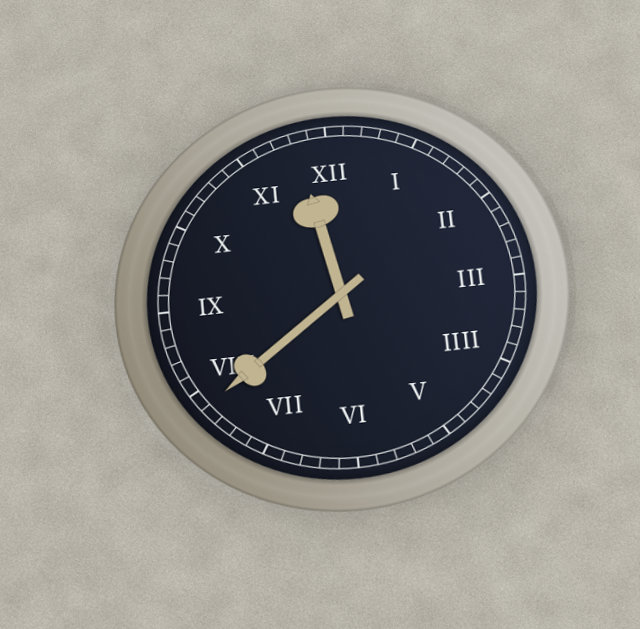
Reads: 11.39
